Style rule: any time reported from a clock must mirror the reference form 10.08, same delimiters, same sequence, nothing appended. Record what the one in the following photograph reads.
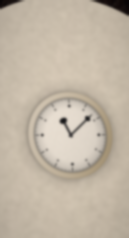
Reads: 11.08
